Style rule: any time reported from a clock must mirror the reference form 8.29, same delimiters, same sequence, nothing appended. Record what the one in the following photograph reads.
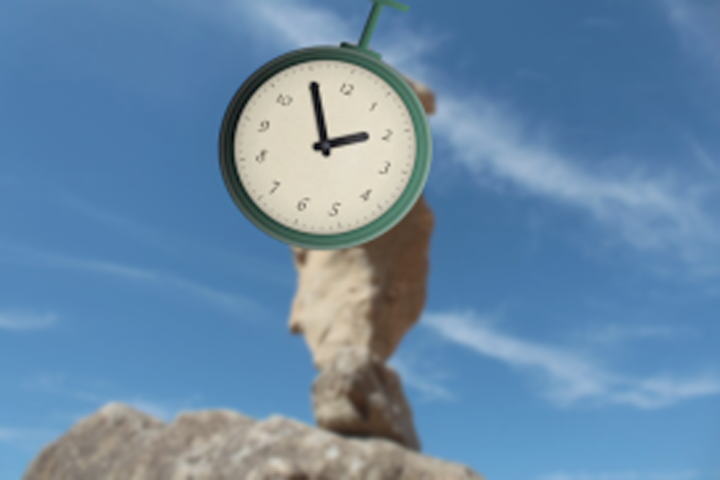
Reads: 1.55
